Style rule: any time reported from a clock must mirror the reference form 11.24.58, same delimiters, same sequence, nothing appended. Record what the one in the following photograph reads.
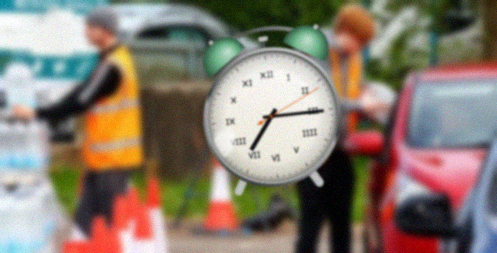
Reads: 7.15.11
